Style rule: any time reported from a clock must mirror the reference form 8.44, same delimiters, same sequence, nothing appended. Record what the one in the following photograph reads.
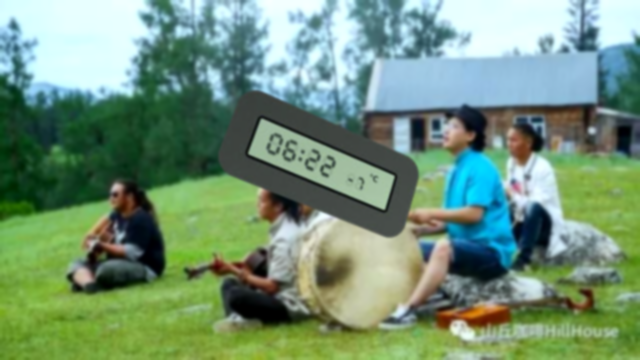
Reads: 6.22
